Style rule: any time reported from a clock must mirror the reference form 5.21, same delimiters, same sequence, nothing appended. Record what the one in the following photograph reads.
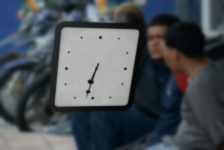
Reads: 6.32
